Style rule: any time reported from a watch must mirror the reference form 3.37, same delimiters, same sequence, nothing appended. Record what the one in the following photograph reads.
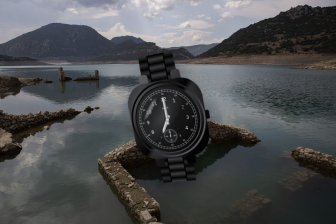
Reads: 7.00
